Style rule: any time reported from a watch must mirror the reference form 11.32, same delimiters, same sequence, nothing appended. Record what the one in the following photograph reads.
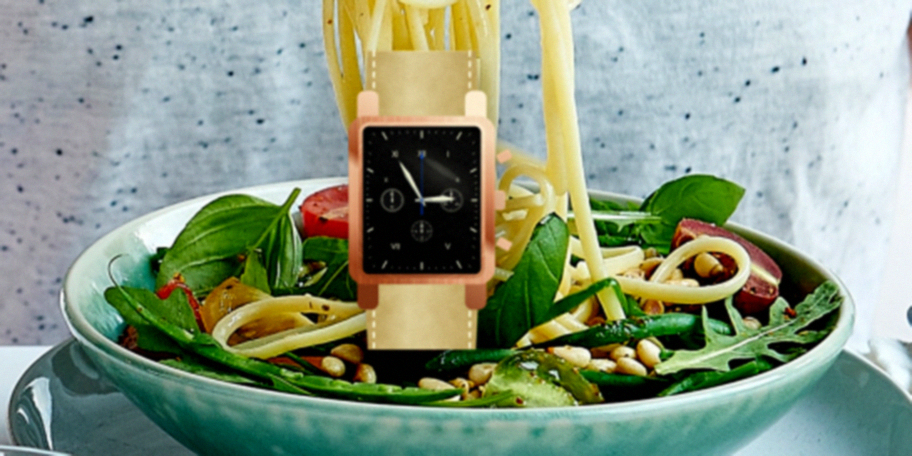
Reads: 2.55
